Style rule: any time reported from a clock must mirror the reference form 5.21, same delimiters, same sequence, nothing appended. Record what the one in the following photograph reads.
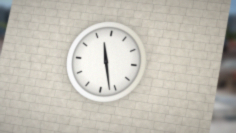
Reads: 11.27
